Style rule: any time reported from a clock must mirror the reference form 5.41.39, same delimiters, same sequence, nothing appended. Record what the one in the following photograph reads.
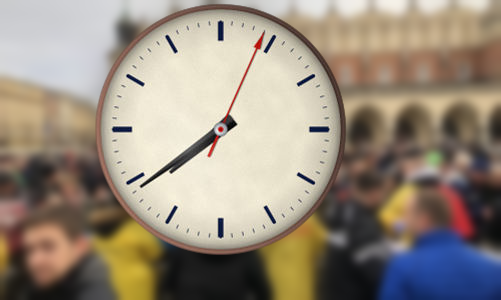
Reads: 7.39.04
